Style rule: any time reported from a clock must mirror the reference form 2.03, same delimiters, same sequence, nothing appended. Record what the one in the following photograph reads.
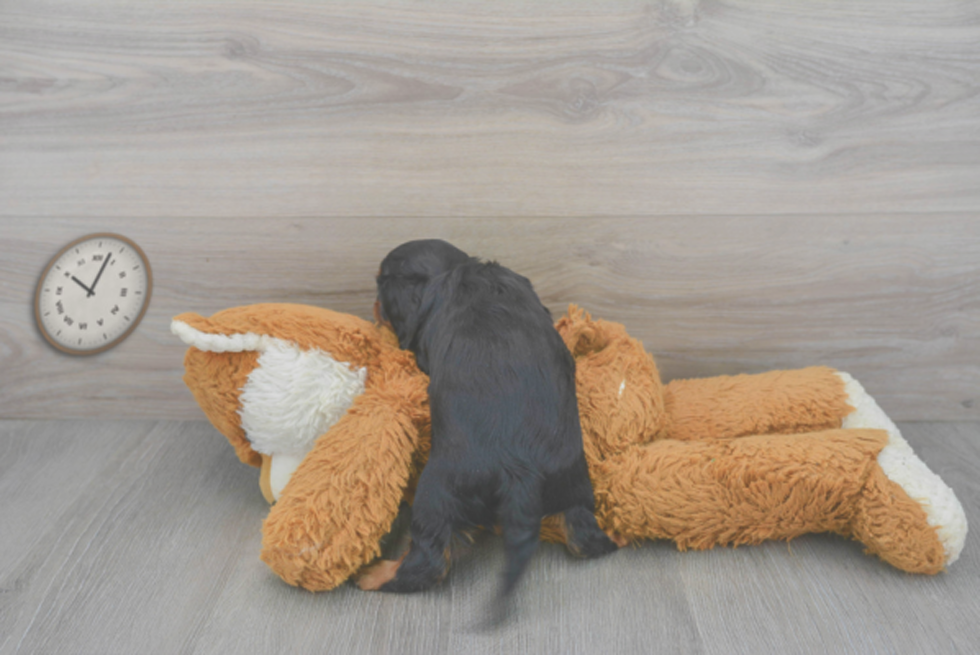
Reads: 10.03
